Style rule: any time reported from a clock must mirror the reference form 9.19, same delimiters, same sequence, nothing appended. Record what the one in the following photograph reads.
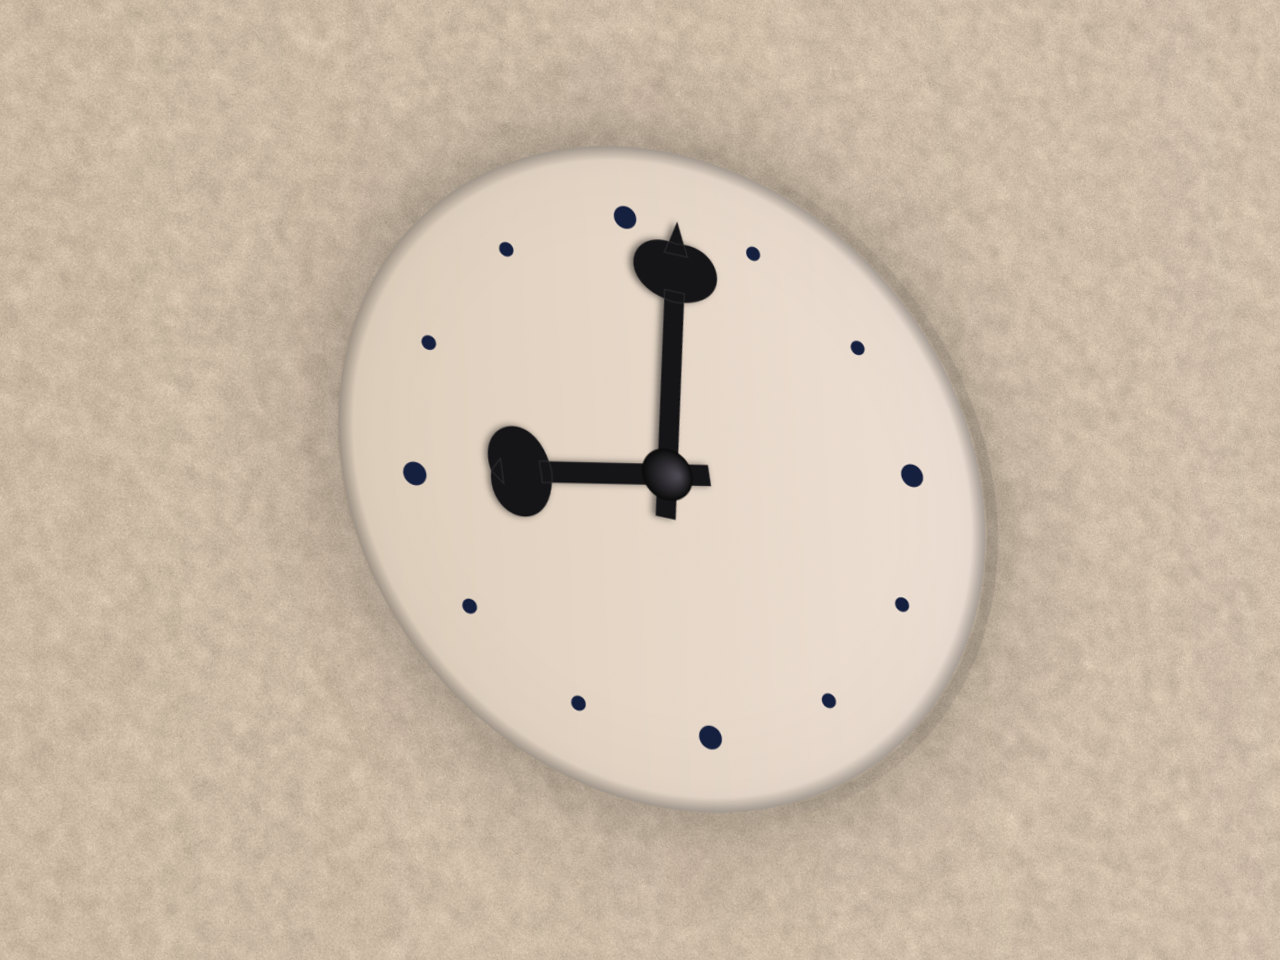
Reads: 9.02
